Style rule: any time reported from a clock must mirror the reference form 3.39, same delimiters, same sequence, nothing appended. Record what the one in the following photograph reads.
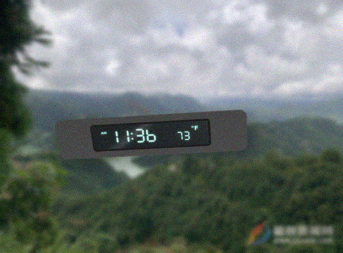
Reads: 11.36
